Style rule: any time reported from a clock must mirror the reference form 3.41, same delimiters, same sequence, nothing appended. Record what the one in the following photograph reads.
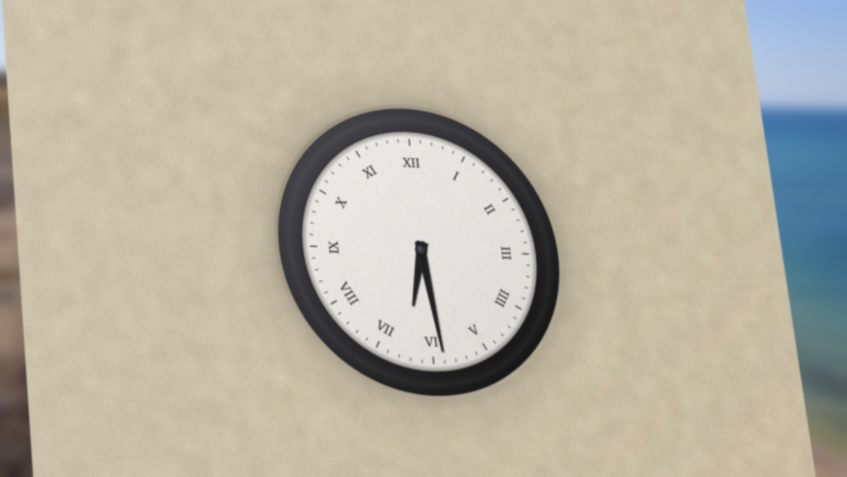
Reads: 6.29
